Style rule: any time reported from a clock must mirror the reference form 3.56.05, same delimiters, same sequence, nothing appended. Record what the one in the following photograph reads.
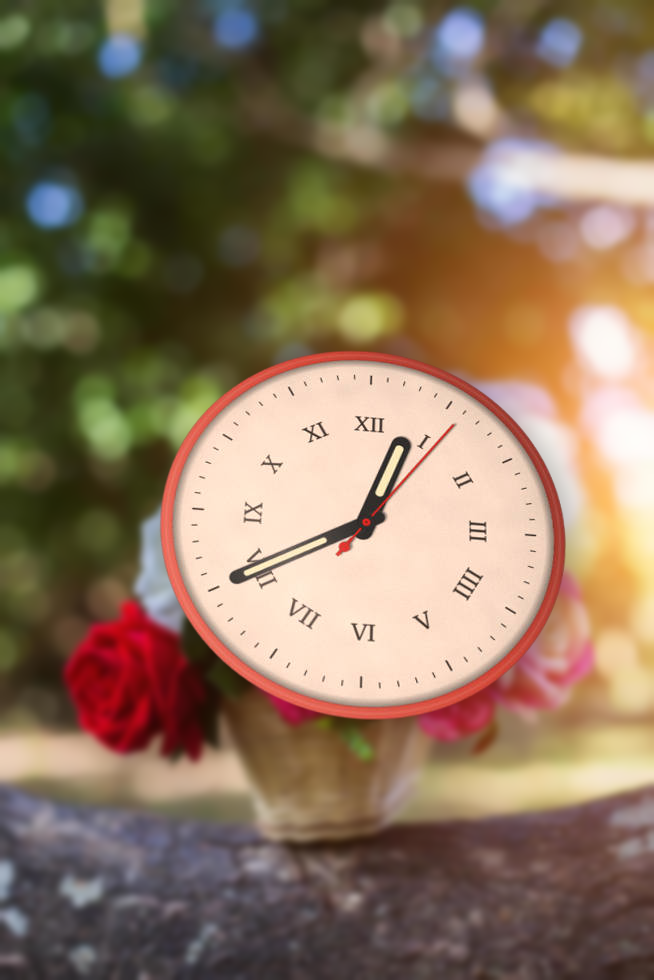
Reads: 12.40.06
